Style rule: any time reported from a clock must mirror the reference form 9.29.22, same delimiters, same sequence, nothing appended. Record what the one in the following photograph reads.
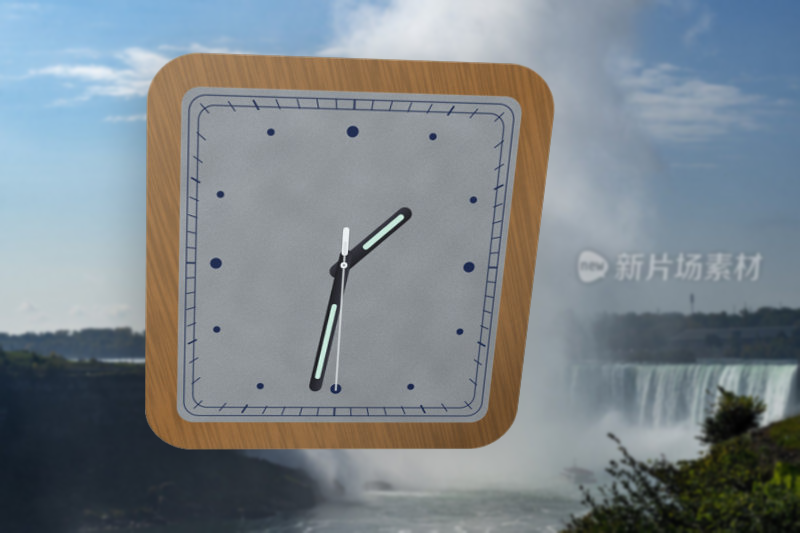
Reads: 1.31.30
